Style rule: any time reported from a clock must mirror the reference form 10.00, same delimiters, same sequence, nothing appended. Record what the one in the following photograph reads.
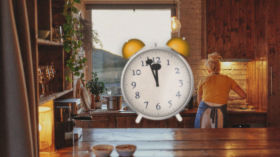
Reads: 11.57
